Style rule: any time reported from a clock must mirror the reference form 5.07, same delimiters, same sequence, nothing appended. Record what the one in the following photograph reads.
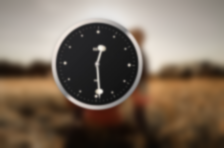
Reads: 12.29
